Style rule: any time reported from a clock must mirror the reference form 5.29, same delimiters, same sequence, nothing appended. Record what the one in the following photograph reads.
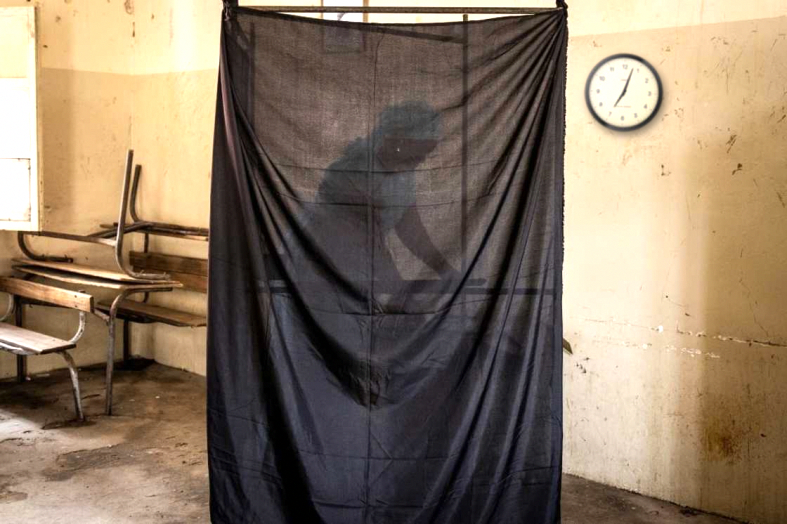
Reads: 7.03
